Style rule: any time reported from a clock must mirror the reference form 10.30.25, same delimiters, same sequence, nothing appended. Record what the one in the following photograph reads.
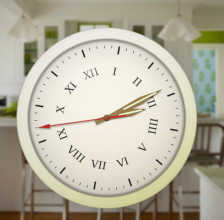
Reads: 3.13.47
